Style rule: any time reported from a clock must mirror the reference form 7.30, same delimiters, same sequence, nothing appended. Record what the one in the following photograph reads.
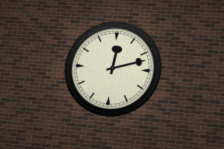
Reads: 12.12
